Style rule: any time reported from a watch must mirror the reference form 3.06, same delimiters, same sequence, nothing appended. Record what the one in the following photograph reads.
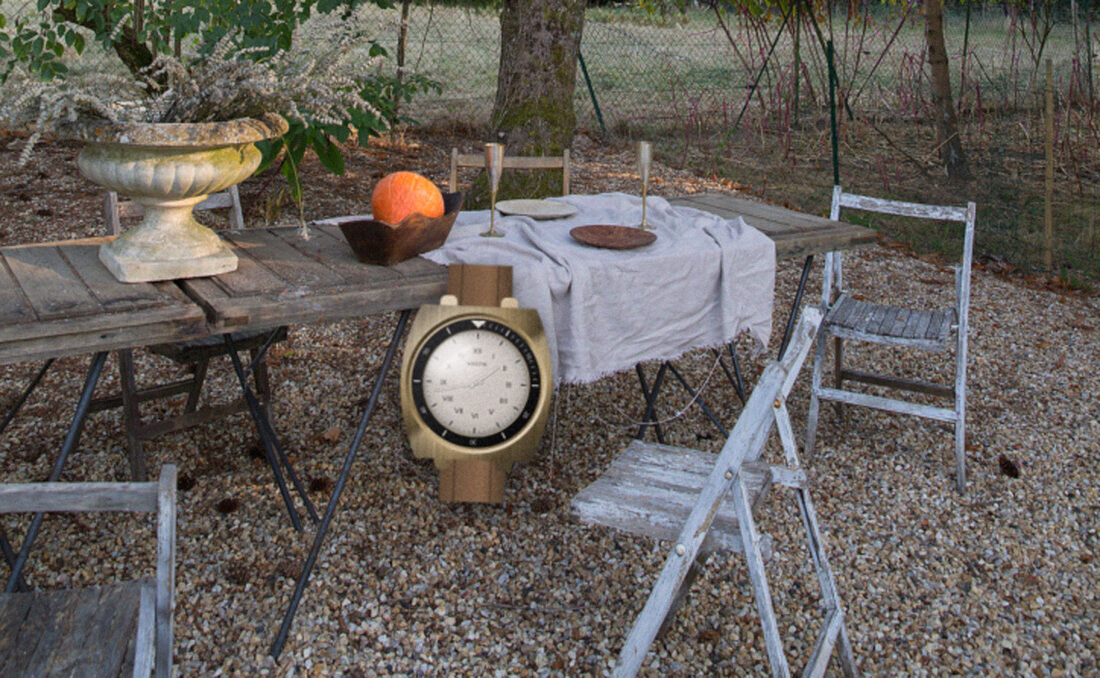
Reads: 1.43
